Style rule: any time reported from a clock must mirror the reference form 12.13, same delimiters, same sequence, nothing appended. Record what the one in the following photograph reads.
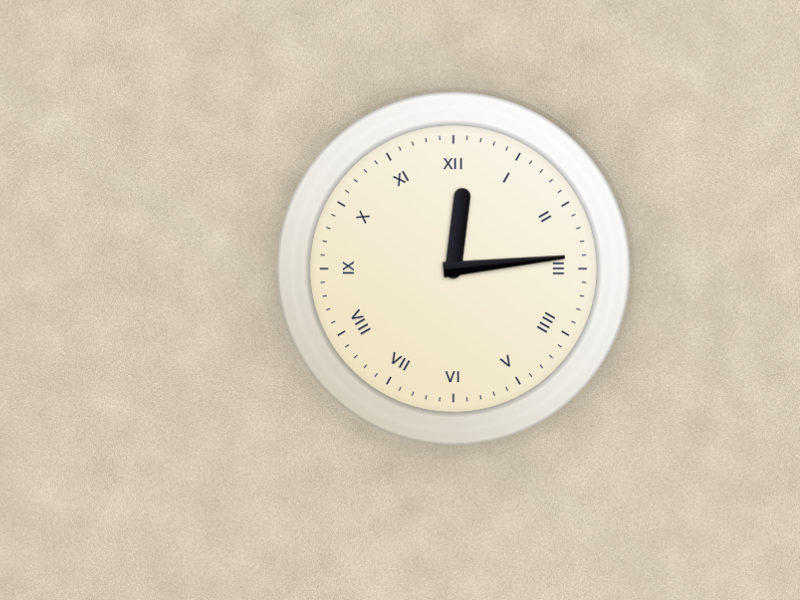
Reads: 12.14
